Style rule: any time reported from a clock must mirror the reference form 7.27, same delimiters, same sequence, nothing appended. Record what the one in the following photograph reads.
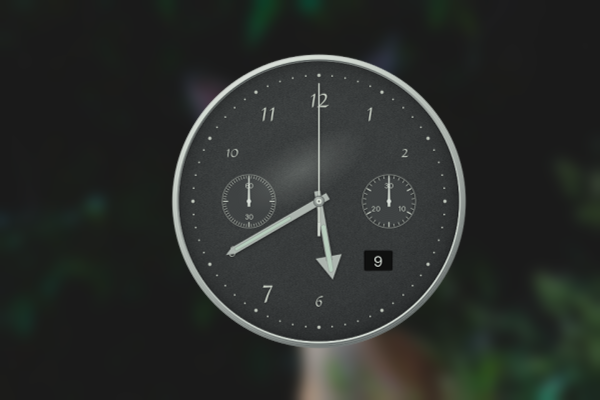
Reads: 5.40
